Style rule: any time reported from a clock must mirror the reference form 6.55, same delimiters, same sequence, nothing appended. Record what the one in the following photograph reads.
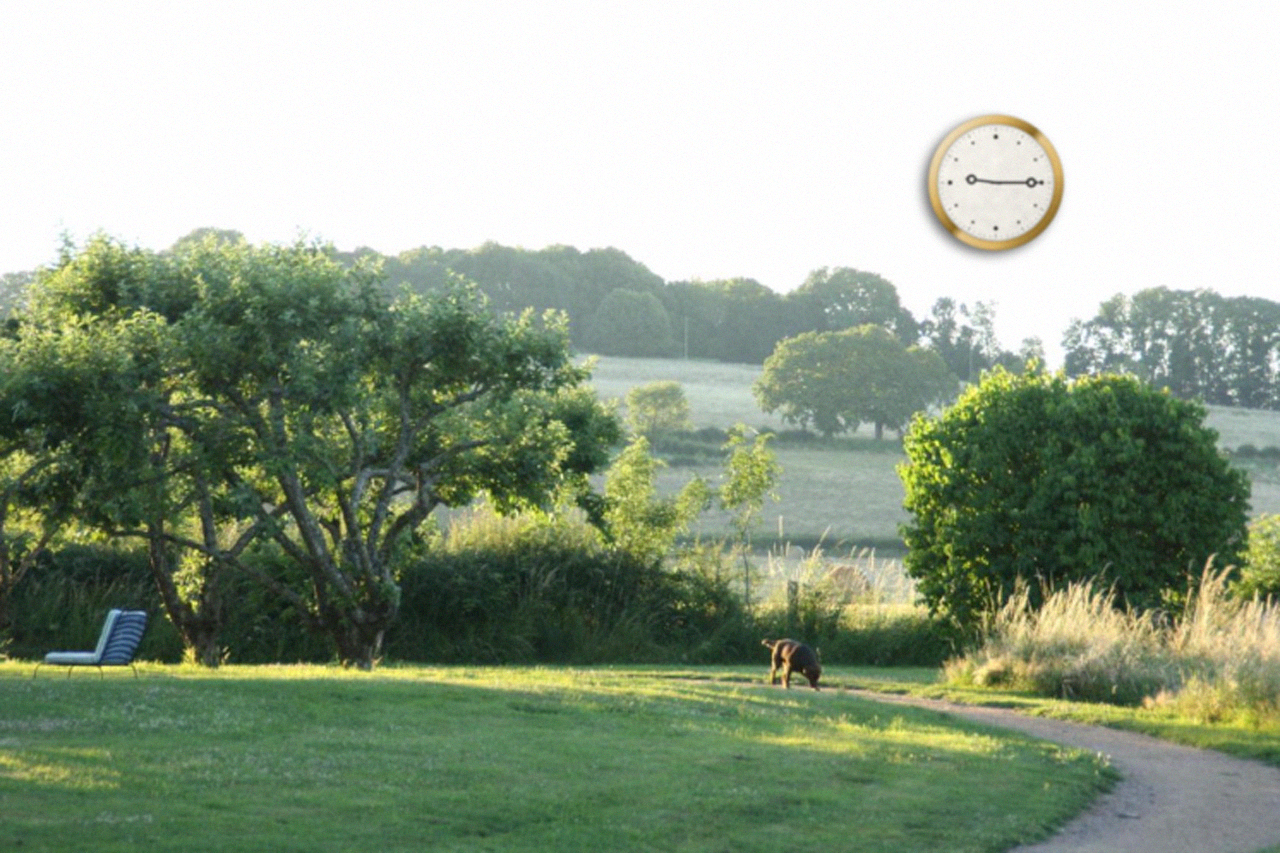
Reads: 9.15
